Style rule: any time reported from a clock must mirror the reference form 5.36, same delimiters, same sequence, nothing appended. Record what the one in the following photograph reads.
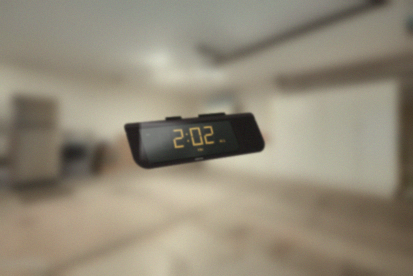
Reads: 2.02
